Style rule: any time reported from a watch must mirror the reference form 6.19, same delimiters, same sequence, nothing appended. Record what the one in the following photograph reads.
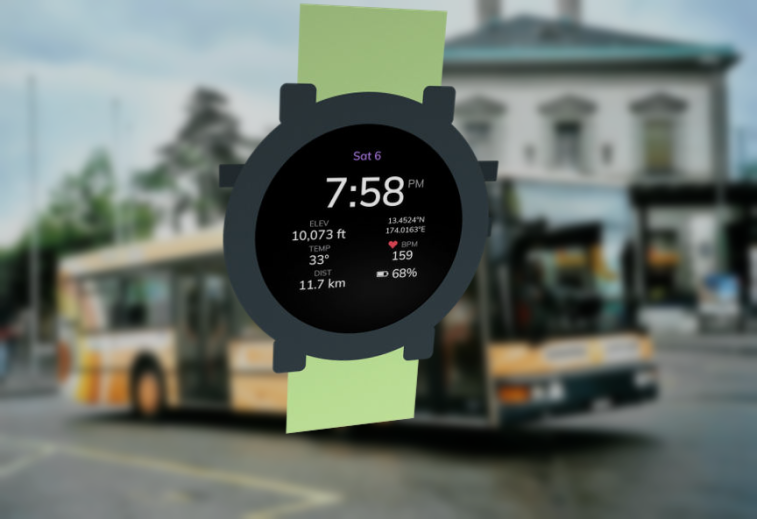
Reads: 7.58
